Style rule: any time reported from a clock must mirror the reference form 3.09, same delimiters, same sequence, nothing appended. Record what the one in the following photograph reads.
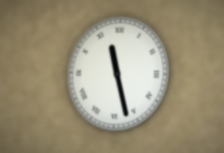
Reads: 11.27
